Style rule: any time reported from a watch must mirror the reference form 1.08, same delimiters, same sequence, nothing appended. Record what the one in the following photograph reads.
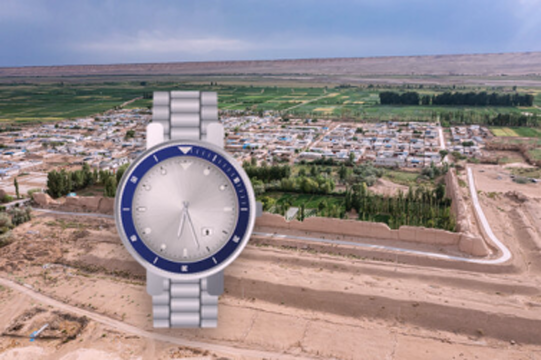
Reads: 6.27
